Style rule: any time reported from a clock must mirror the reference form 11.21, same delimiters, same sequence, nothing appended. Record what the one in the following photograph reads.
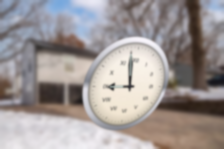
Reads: 8.58
